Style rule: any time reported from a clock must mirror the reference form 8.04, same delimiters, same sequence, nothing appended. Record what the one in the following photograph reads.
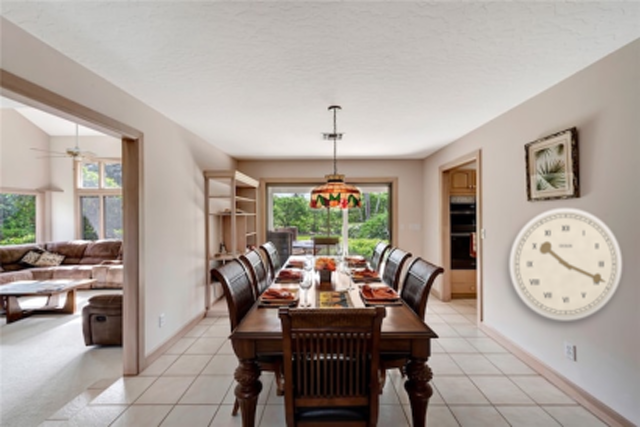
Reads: 10.19
